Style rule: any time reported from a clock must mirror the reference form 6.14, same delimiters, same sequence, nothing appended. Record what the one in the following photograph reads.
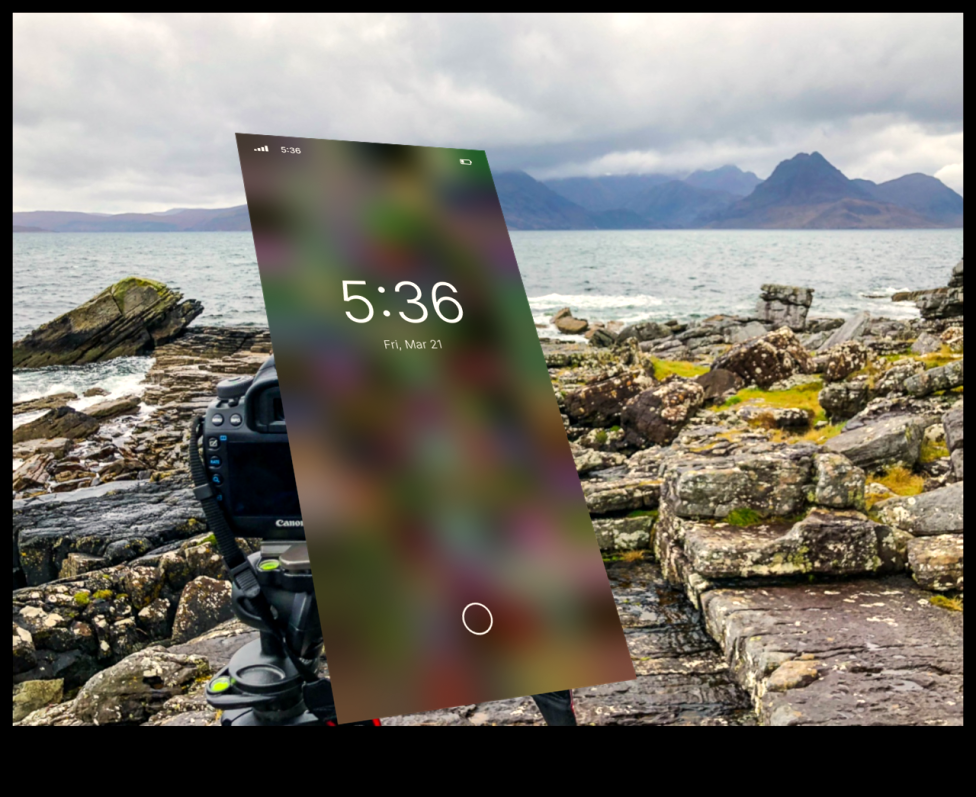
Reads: 5.36
